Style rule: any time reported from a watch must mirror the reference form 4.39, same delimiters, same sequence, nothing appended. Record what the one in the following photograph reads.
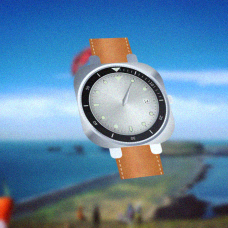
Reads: 1.05
